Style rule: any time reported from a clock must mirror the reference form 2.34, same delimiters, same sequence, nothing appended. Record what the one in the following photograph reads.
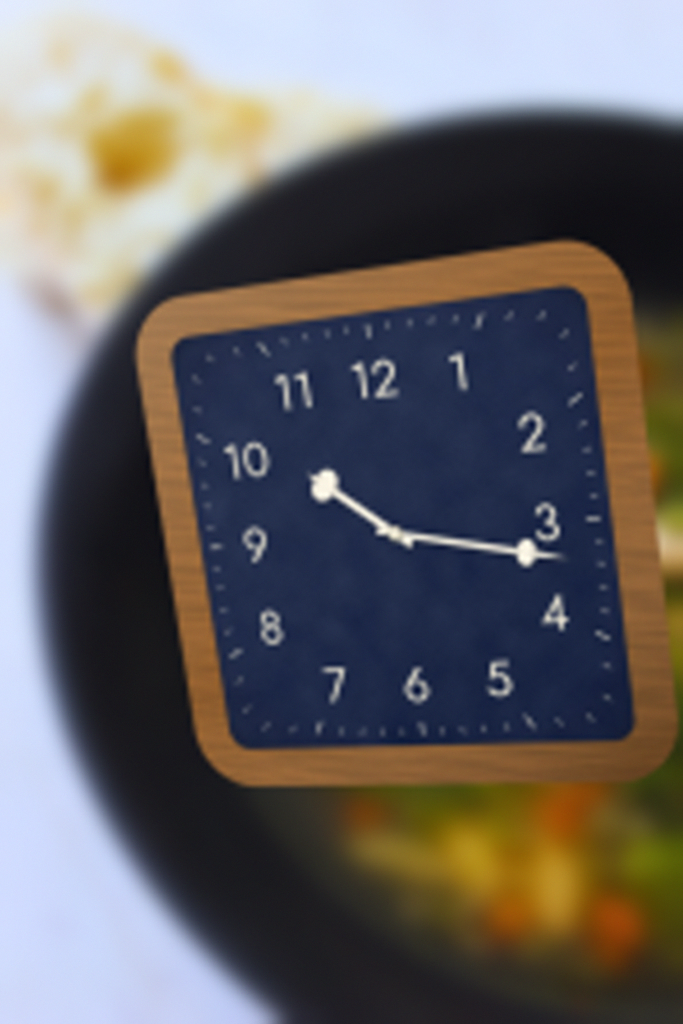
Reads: 10.17
